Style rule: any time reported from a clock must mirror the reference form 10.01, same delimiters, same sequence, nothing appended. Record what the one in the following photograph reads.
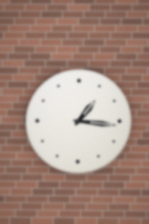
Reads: 1.16
